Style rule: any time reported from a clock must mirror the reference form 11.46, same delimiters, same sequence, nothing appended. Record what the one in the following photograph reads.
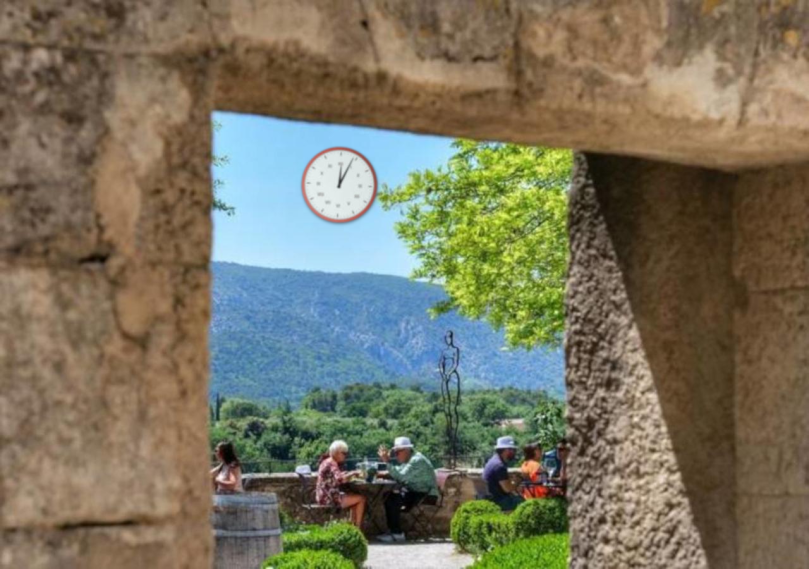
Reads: 12.04
